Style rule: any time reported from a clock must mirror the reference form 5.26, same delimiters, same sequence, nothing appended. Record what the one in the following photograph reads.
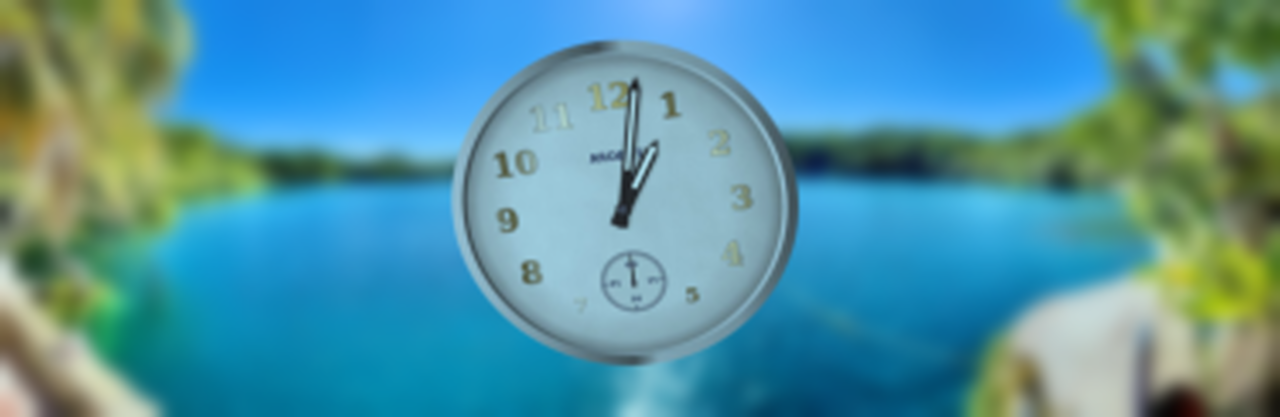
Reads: 1.02
